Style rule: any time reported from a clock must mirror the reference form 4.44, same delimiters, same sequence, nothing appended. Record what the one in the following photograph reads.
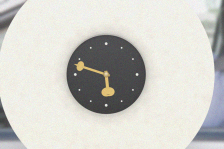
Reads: 5.48
